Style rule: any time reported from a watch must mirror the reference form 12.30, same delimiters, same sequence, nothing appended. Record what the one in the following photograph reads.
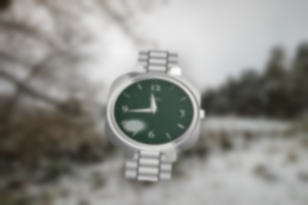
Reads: 11.44
